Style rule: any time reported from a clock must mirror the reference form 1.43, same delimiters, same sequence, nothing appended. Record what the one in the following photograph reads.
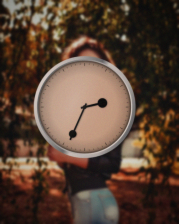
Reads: 2.34
